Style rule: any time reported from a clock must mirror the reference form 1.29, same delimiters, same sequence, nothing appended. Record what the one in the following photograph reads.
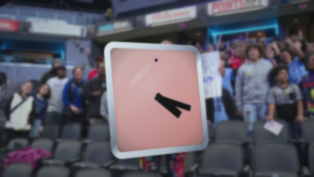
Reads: 4.18
